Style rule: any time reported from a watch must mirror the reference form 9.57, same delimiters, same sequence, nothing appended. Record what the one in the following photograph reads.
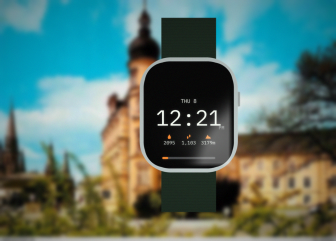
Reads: 12.21
